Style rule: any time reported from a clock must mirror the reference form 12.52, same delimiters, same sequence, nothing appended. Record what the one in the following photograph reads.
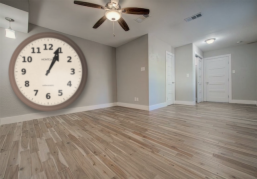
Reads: 1.04
